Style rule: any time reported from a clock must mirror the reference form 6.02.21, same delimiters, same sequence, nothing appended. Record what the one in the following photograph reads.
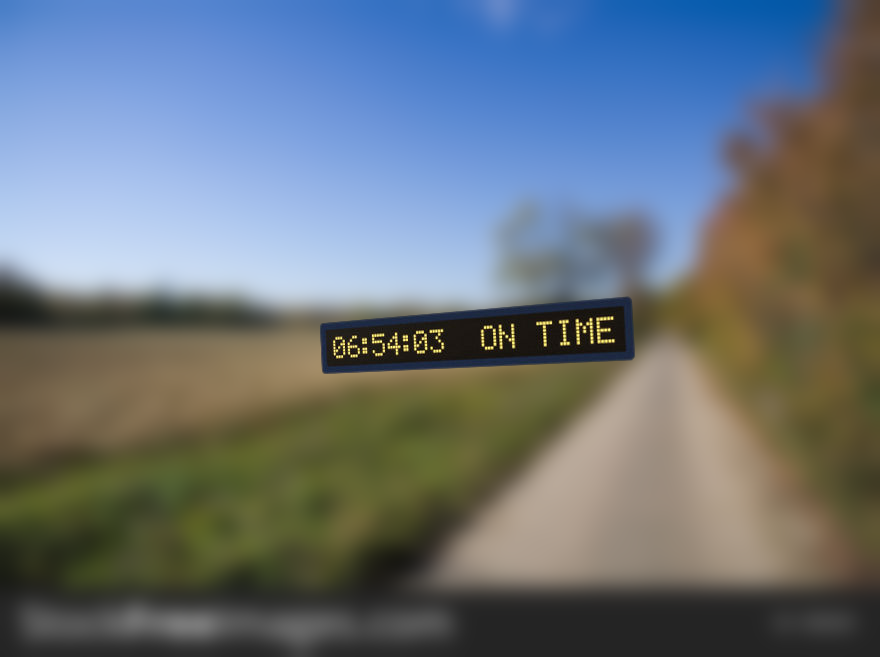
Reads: 6.54.03
